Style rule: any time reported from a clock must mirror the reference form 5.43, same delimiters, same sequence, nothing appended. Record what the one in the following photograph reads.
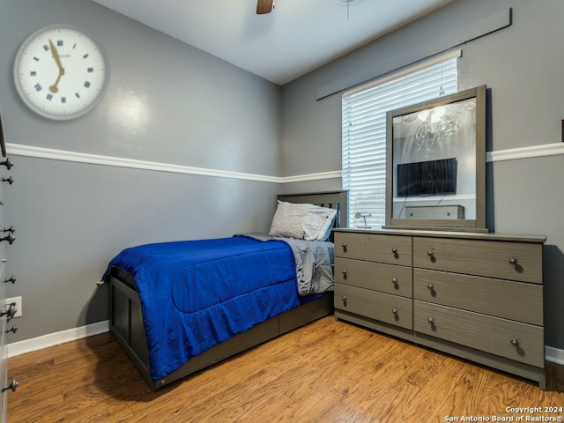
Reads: 6.57
